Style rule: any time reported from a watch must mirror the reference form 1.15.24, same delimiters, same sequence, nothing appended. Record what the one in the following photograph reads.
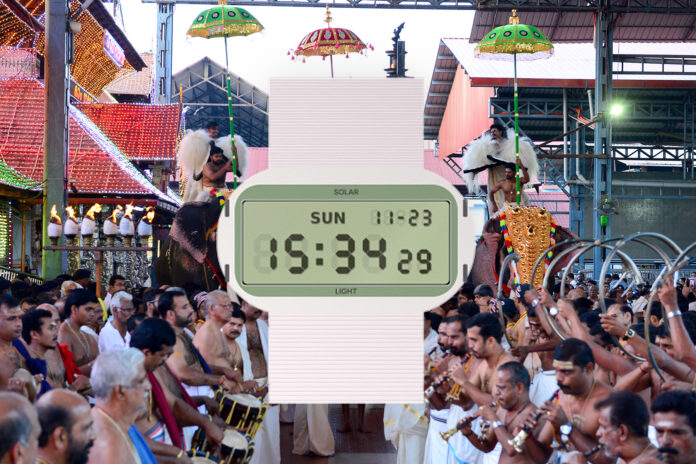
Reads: 15.34.29
